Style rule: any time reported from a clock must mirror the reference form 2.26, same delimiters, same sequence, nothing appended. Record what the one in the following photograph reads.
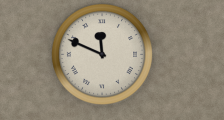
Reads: 11.49
